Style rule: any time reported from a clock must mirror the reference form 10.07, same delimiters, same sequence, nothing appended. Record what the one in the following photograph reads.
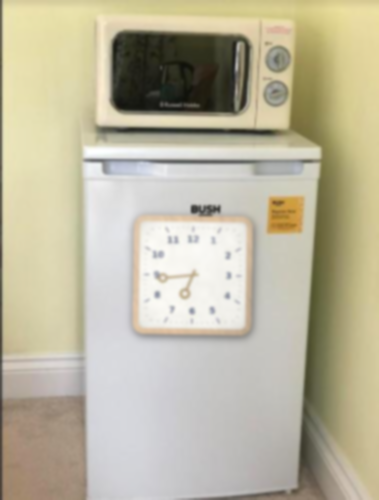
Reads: 6.44
